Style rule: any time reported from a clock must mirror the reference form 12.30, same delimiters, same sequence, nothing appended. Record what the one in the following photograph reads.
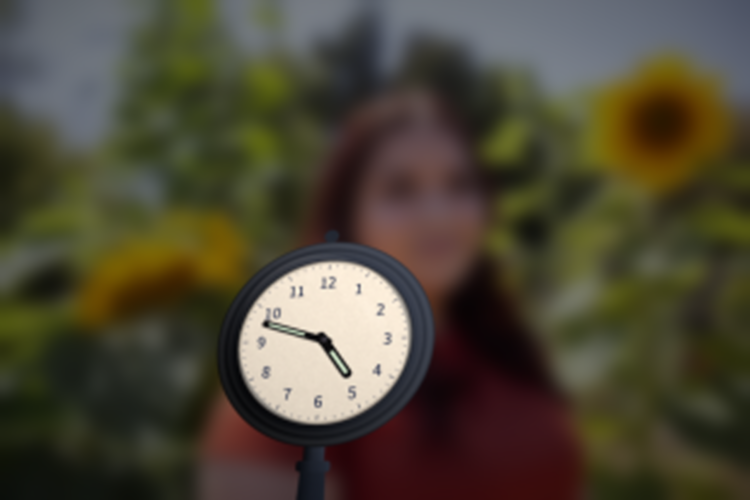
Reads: 4.48
